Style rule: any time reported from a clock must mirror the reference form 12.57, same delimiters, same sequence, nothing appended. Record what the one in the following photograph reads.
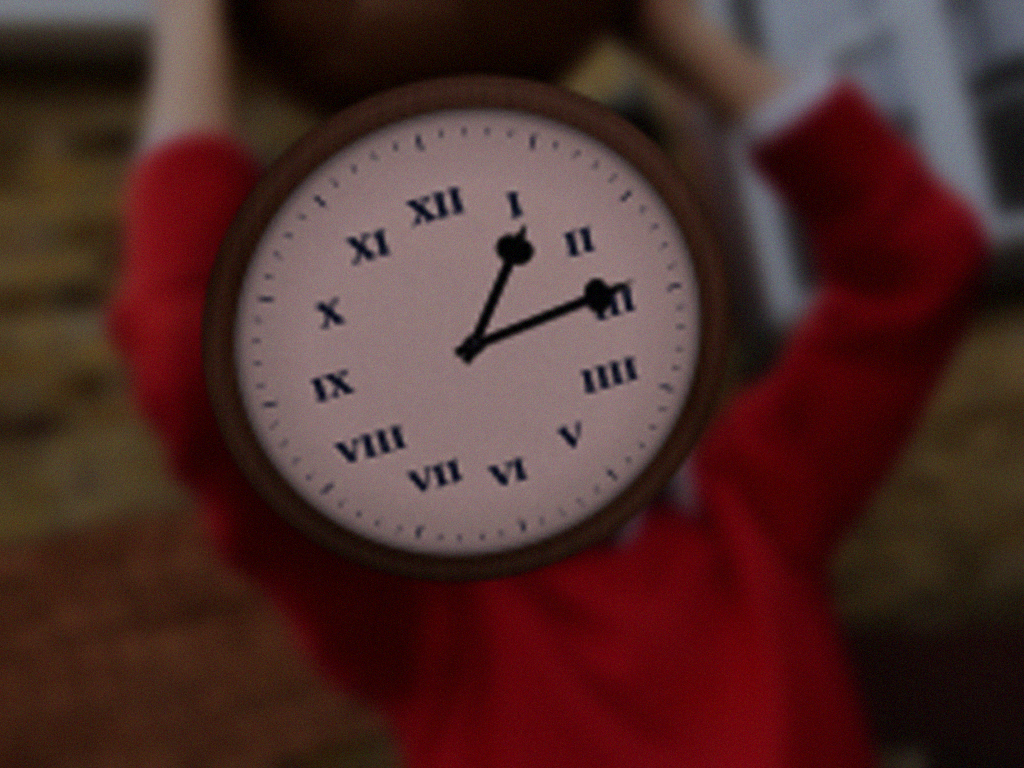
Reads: 1.14
